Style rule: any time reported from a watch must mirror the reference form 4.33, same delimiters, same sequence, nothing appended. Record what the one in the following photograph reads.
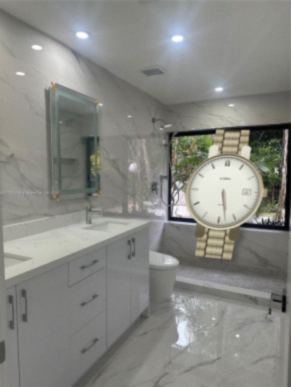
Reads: 5.28
